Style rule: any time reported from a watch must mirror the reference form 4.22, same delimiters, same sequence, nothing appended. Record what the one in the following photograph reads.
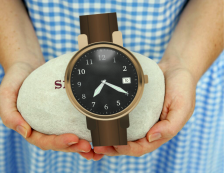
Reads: 7.20
